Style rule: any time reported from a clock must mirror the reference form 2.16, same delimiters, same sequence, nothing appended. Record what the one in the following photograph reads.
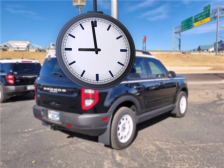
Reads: 8.59
